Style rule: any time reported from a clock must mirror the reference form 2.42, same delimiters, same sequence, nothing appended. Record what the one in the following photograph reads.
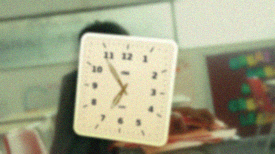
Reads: 6.54
